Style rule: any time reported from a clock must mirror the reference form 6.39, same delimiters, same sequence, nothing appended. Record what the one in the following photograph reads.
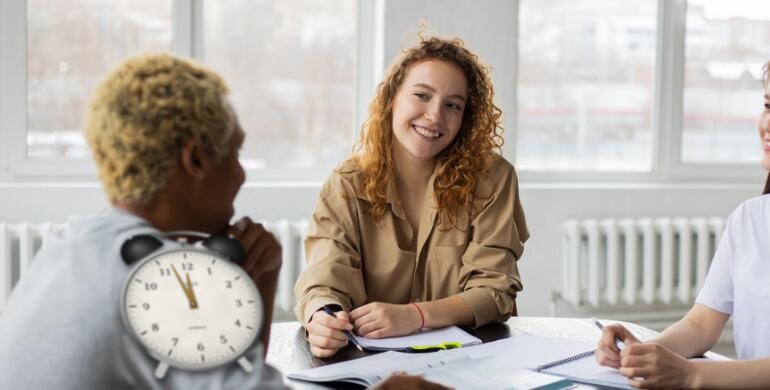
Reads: 11.57
